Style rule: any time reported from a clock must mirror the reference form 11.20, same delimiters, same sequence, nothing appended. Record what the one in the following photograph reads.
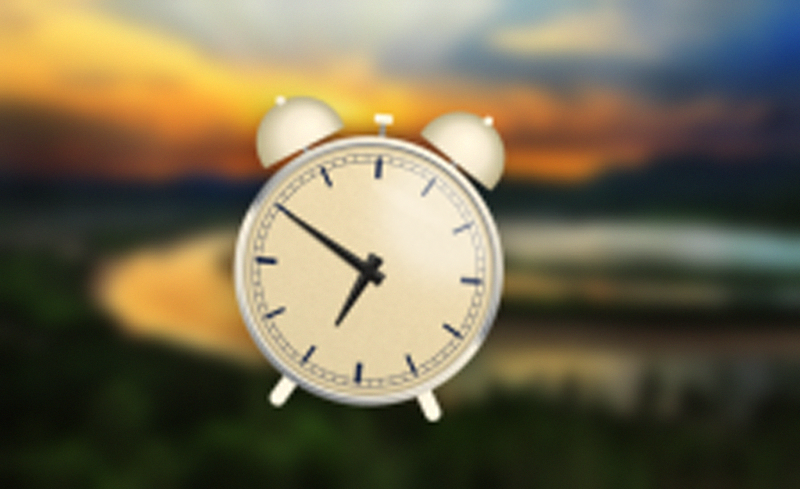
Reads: 6.50
